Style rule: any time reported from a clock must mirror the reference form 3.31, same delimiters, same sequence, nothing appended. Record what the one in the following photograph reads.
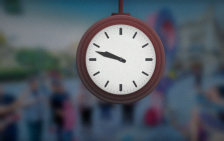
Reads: 9.48
